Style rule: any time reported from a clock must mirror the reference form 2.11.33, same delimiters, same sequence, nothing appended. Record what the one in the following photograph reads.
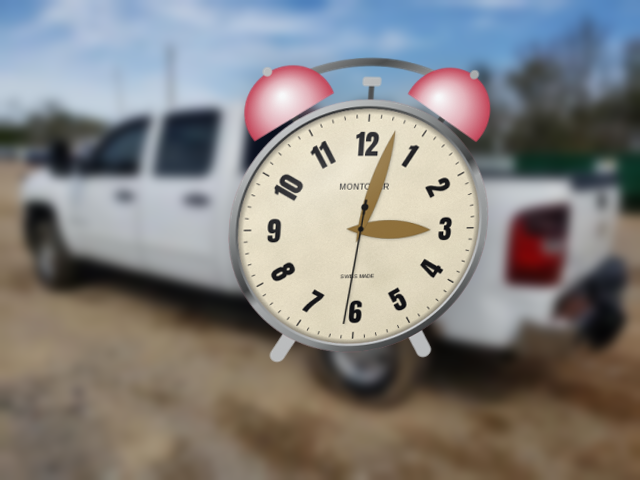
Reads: 3.02.31
